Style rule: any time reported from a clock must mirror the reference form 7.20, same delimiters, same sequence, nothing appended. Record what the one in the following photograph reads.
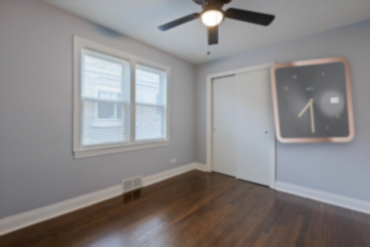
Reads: 7.30
